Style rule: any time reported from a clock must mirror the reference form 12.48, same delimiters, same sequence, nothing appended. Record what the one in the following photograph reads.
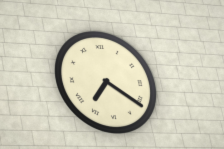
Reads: 7.21
